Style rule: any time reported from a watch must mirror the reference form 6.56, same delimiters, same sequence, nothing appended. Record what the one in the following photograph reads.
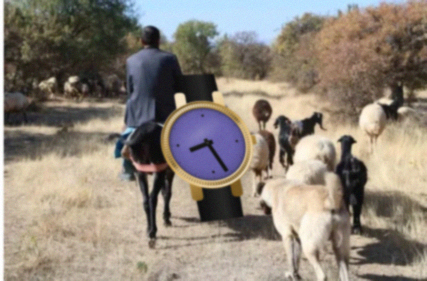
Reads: 8.26
